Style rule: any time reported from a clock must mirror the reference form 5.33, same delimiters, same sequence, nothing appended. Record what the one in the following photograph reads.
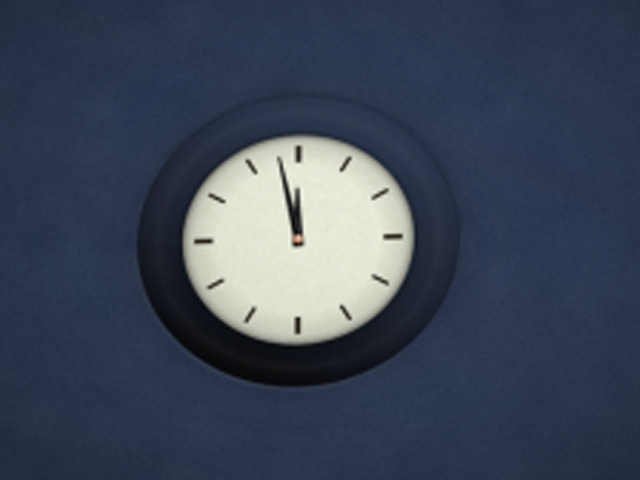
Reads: 11.58
